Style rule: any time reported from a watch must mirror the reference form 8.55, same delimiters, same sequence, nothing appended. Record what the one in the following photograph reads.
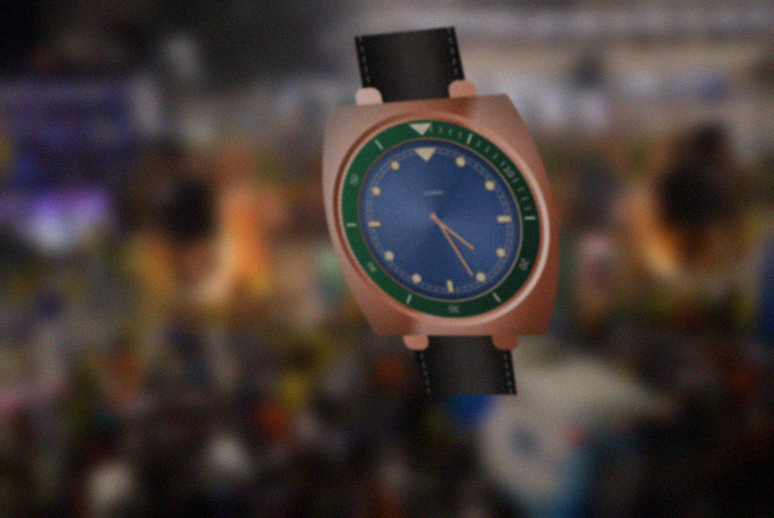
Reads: 4.26
